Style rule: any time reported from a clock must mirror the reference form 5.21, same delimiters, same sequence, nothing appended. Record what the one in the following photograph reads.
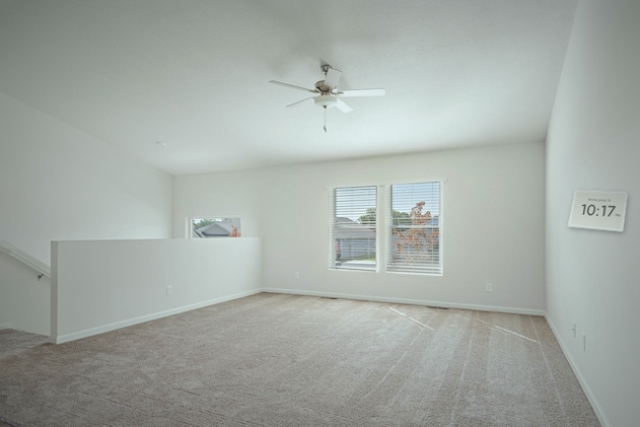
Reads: 10.17
